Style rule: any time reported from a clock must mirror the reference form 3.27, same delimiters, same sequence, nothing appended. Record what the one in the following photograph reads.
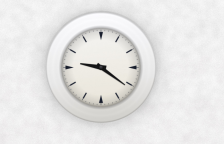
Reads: 9.21
